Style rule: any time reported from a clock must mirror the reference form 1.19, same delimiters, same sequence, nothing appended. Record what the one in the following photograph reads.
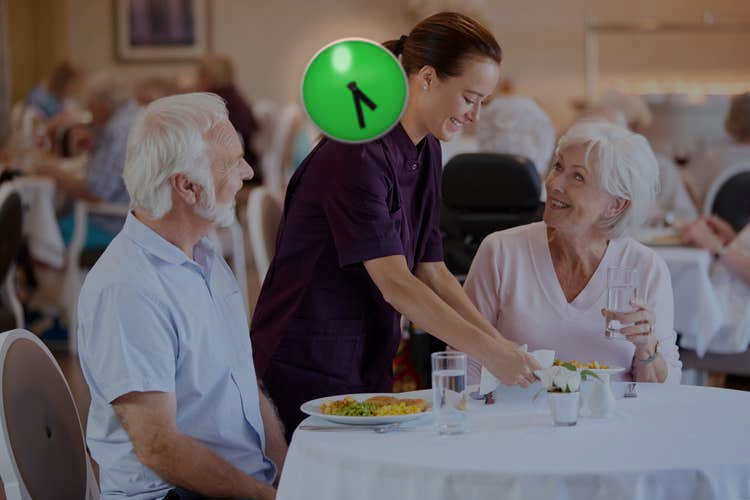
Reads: 4.28
